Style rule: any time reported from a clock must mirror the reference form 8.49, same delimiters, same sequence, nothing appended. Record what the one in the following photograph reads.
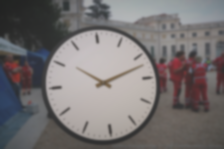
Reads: 10.12
